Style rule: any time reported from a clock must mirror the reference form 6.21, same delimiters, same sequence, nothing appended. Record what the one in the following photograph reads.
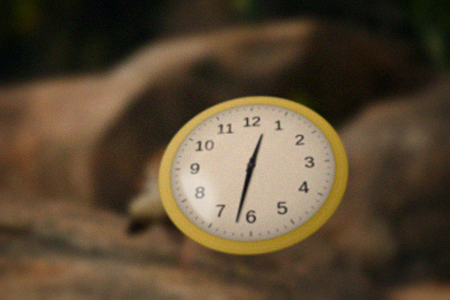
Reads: 12.32
